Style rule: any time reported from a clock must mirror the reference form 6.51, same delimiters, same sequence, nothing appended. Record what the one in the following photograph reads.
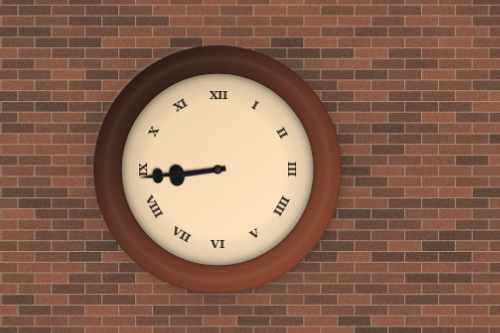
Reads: 8.44
